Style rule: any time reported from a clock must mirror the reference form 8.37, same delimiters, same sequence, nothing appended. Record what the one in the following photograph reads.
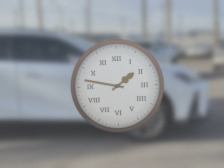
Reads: 1.47
